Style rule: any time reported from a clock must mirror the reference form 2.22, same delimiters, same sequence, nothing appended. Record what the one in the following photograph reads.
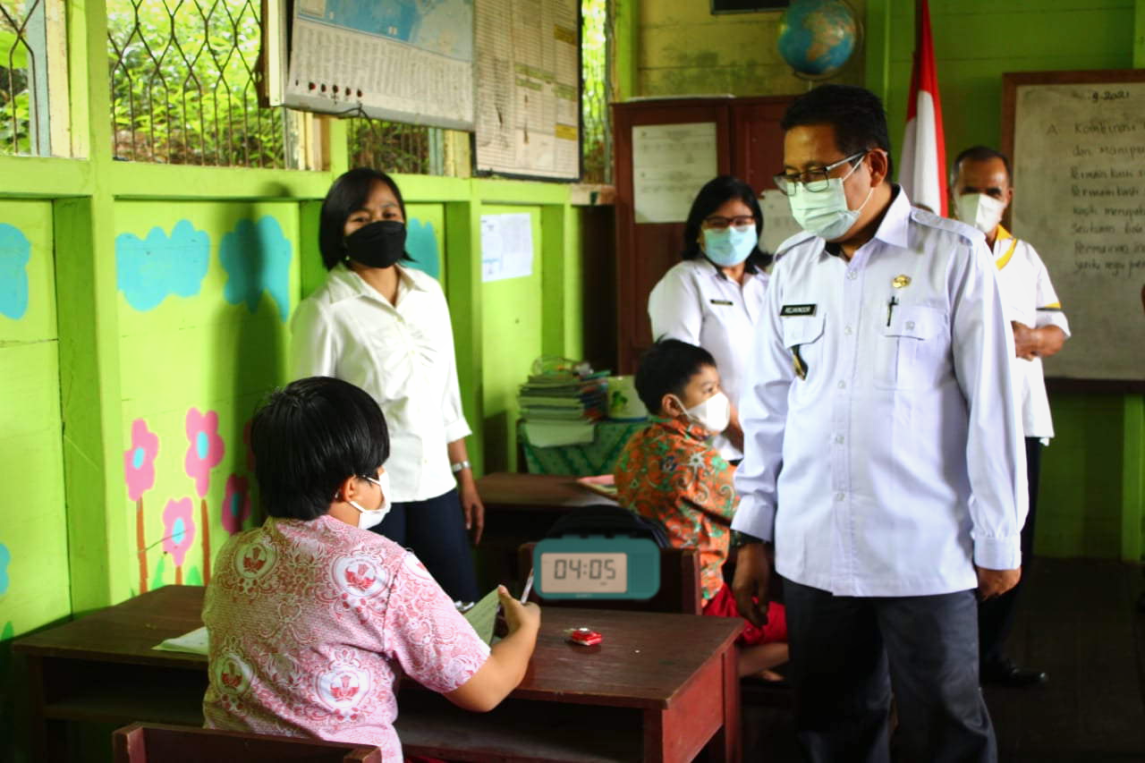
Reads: 4.05
